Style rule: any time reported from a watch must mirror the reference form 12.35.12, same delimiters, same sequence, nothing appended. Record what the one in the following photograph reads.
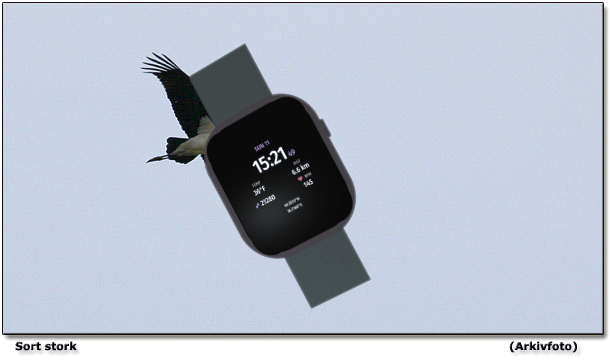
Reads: 15.21.49
